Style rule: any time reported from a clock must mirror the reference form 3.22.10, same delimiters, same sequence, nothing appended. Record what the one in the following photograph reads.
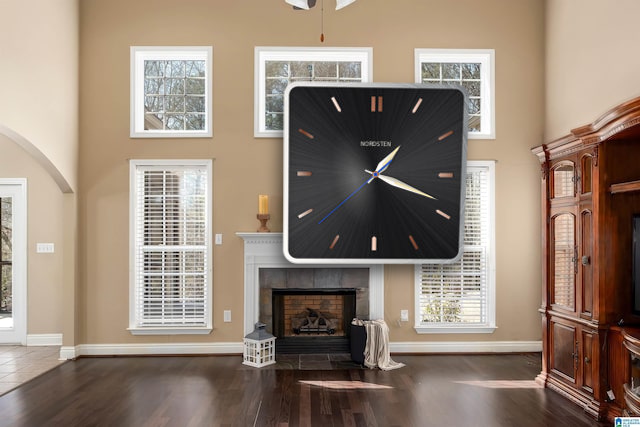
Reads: 1.18.38
